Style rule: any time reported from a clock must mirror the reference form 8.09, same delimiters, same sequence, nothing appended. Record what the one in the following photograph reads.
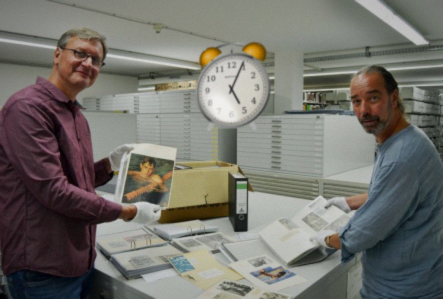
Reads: 5.04
